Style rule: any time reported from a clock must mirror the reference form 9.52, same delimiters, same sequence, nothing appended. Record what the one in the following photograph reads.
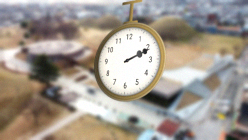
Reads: 2.11
